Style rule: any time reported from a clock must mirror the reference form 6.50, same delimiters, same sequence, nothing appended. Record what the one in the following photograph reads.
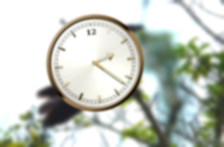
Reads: 2.22
